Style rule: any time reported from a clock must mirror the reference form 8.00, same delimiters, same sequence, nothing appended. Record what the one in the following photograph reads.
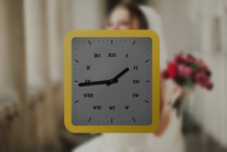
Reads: 1.44
